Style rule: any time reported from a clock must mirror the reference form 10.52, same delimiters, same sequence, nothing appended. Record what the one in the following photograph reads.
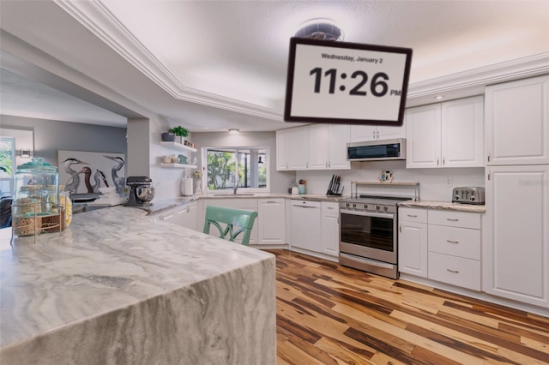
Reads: 11.26
